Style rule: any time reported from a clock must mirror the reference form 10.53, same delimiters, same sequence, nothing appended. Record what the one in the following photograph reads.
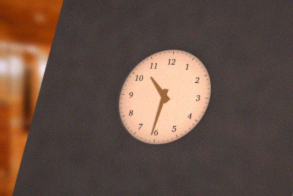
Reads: 10.31
